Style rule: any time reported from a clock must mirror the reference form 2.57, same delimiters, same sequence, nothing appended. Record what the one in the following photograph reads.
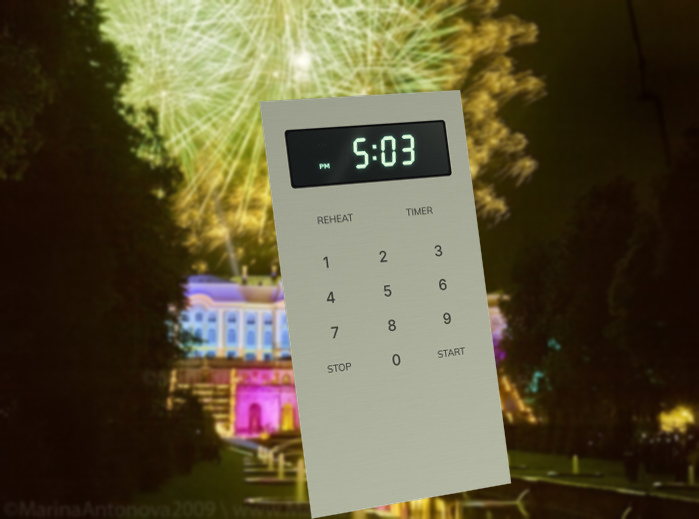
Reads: 5.03
